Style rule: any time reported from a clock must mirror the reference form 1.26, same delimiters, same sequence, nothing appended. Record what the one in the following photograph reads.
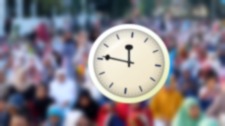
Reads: 11.46
